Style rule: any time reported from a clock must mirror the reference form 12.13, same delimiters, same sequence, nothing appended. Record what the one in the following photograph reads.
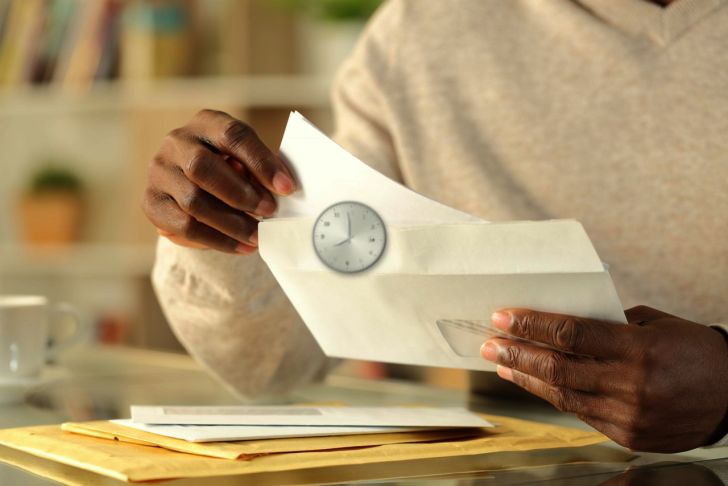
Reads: 7.59
